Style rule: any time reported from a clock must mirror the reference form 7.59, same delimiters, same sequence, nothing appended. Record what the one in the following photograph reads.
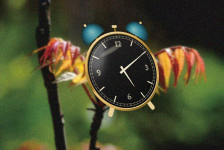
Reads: 5.10
